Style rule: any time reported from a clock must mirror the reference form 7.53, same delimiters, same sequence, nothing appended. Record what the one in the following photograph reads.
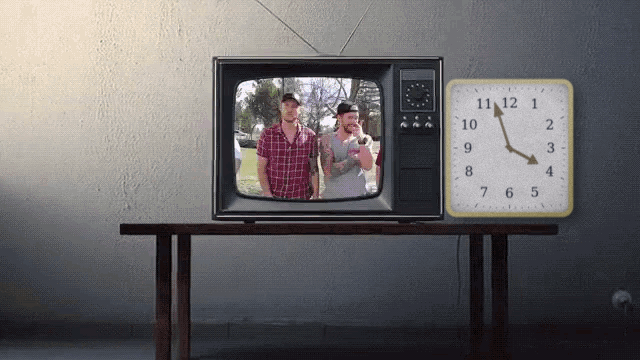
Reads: 3.57
